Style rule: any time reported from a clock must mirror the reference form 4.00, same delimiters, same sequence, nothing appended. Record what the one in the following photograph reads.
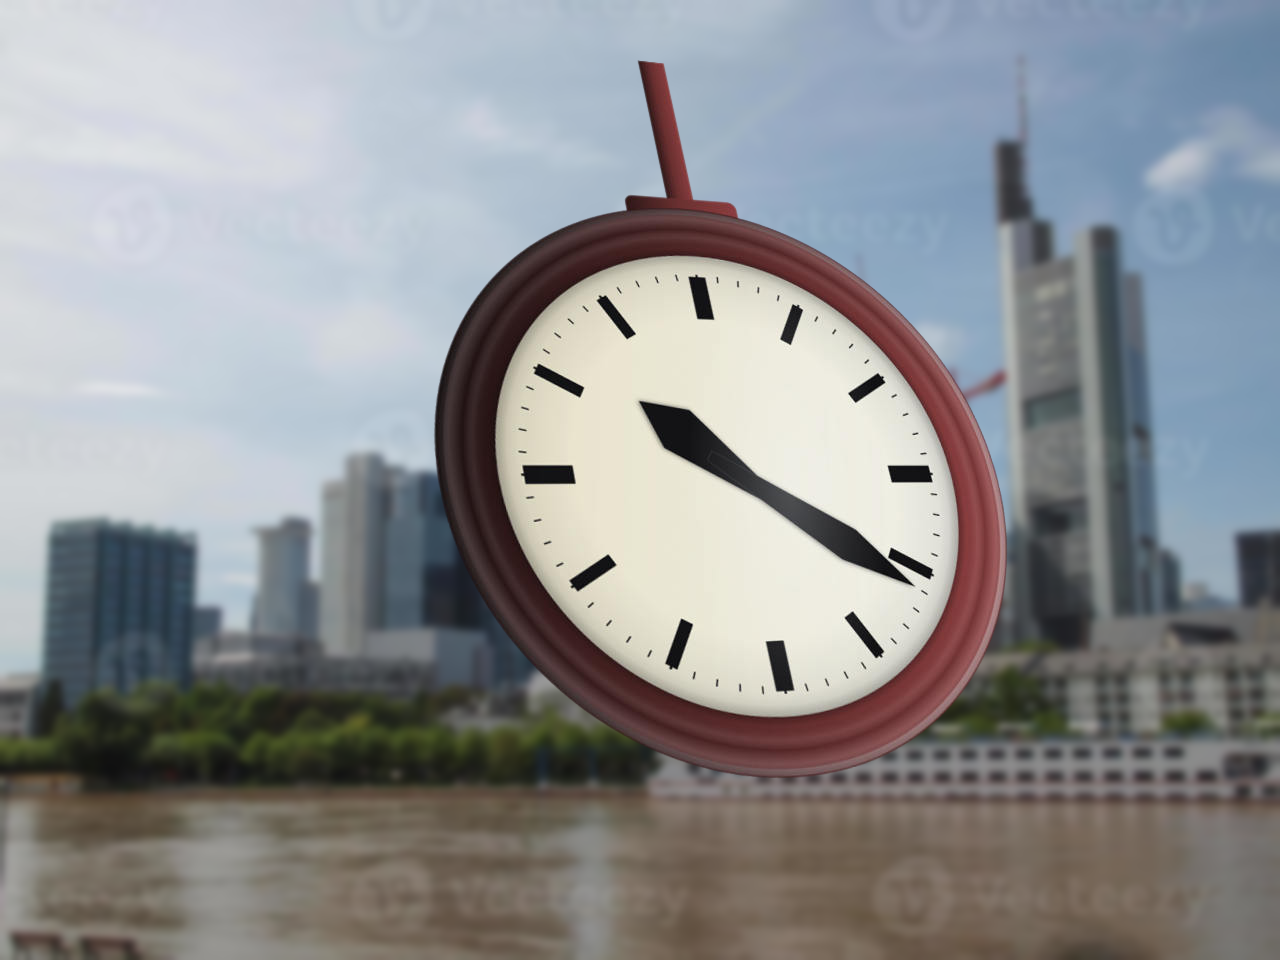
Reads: 10.21
